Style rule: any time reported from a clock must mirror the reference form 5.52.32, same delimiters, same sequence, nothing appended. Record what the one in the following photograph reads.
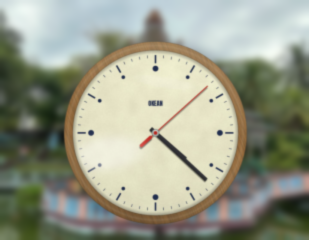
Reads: 4.22.08
